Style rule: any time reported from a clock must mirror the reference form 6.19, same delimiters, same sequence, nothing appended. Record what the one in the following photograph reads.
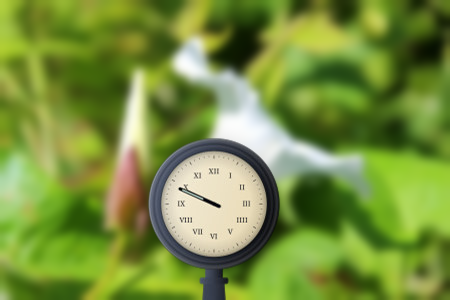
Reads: 9.49
